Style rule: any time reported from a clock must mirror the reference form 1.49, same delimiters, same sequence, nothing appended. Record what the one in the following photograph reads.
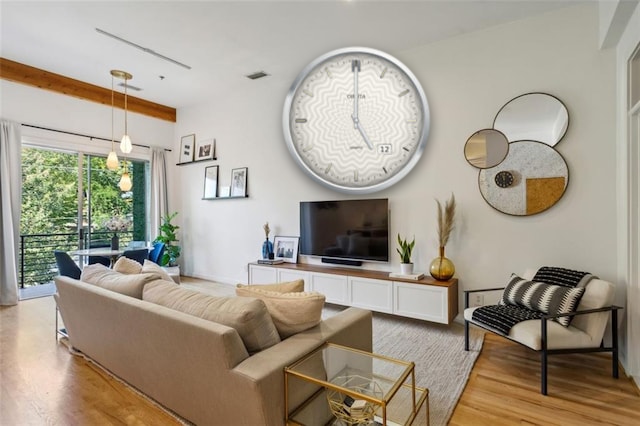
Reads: 5.00
